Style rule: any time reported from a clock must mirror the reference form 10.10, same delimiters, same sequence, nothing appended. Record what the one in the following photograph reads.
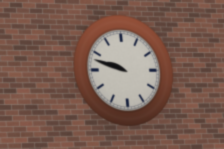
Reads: 9.48
